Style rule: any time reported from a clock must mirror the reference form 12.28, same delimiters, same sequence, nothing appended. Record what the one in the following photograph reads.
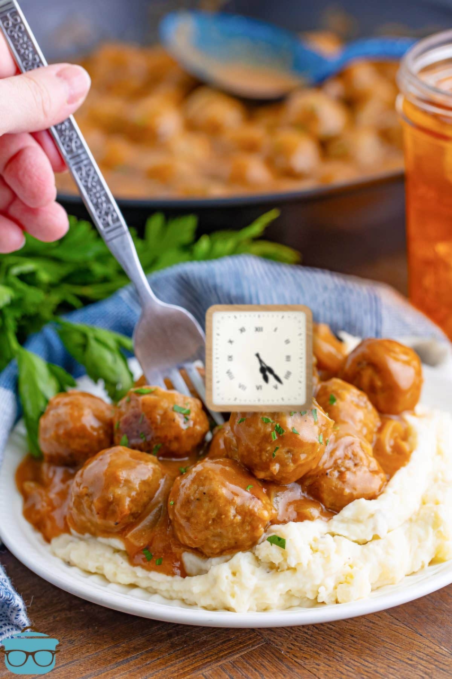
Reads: 5.23
